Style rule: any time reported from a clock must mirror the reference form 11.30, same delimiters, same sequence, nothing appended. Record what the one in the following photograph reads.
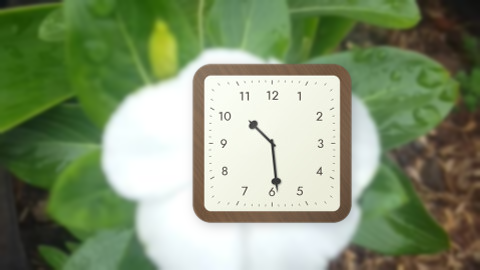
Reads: 10.29
